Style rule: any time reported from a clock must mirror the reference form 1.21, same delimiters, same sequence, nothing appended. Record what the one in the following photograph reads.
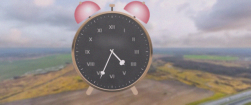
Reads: 4.34
